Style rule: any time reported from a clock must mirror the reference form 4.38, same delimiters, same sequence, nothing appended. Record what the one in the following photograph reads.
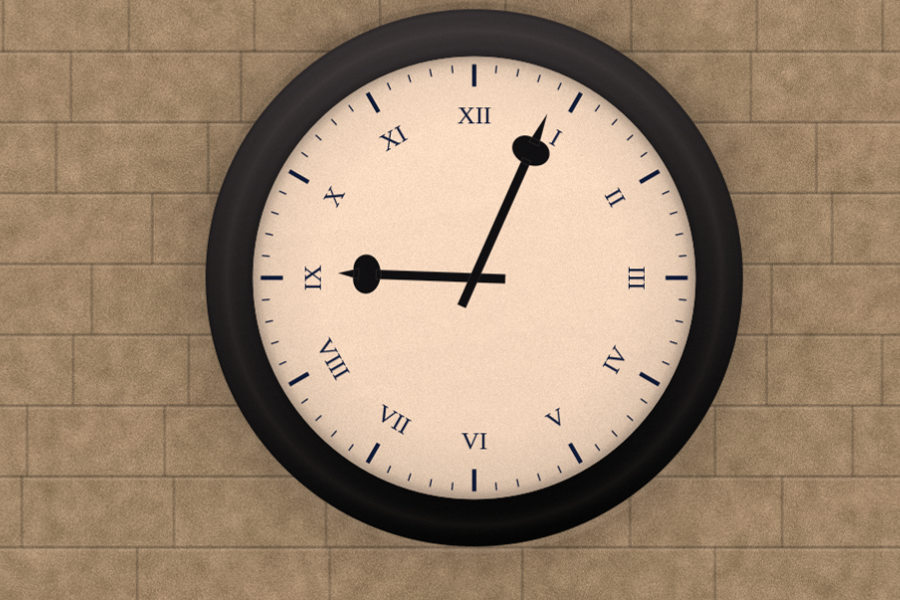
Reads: 9.04
